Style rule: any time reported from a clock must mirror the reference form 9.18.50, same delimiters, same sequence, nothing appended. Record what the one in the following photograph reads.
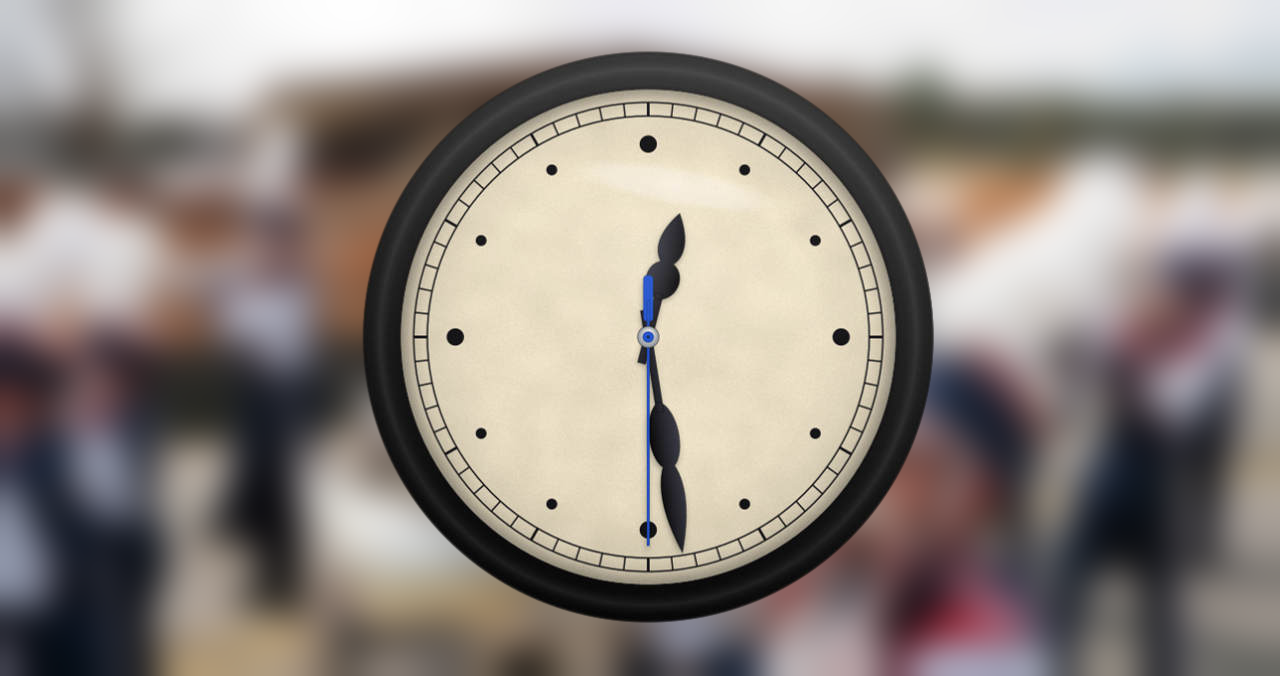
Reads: 12.28.30
